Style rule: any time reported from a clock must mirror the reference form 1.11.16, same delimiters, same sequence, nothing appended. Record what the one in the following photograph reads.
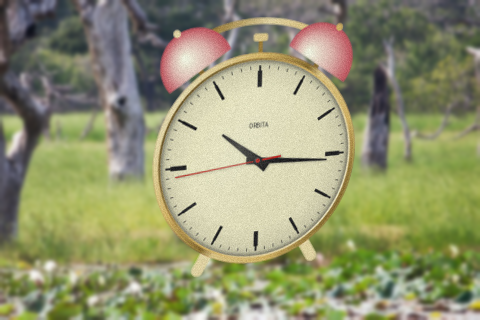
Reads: 10.15.44
